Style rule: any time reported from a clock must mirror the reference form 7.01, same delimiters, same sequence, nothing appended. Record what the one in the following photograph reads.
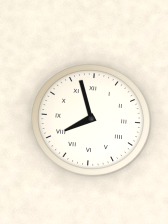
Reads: 7.57
